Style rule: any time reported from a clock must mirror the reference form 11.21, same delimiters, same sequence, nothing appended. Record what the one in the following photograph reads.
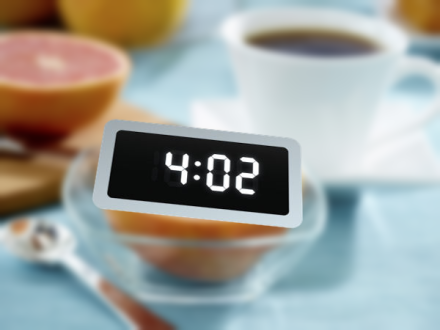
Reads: 4.02
